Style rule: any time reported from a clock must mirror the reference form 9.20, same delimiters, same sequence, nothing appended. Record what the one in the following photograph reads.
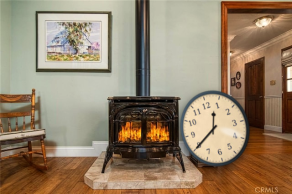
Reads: 12.40
